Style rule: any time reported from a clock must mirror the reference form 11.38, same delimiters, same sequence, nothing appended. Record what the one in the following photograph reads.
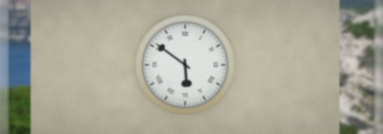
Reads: 5.51
